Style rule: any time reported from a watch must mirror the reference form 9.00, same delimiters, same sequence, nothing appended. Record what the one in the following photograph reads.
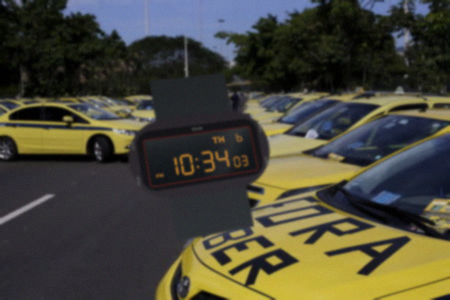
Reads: 10.34
